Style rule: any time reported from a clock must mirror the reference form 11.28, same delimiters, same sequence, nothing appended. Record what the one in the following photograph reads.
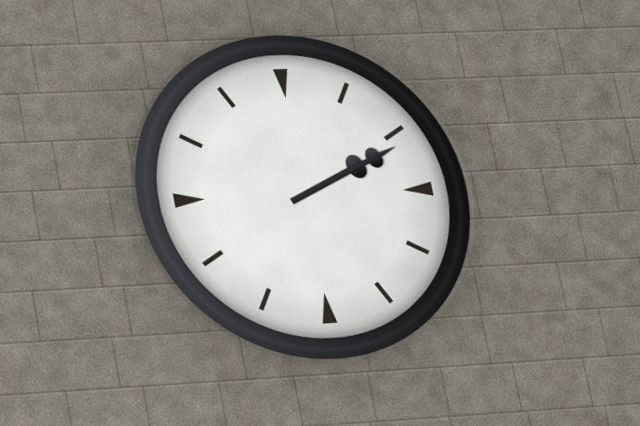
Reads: 2.11
